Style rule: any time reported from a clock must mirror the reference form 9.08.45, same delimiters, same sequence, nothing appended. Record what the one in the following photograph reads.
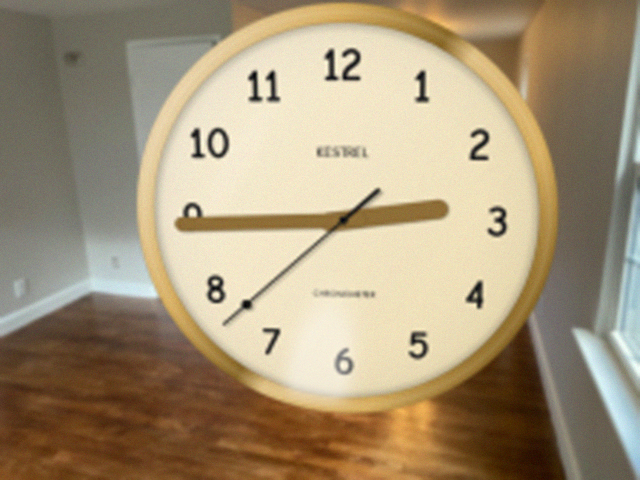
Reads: 2.44.38
